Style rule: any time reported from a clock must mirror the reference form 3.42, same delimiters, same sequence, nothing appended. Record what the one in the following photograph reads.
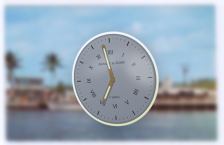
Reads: 6.58
